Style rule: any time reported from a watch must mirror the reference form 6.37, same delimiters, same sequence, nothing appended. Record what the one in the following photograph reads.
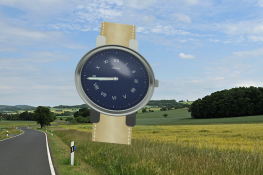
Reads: 8.44
